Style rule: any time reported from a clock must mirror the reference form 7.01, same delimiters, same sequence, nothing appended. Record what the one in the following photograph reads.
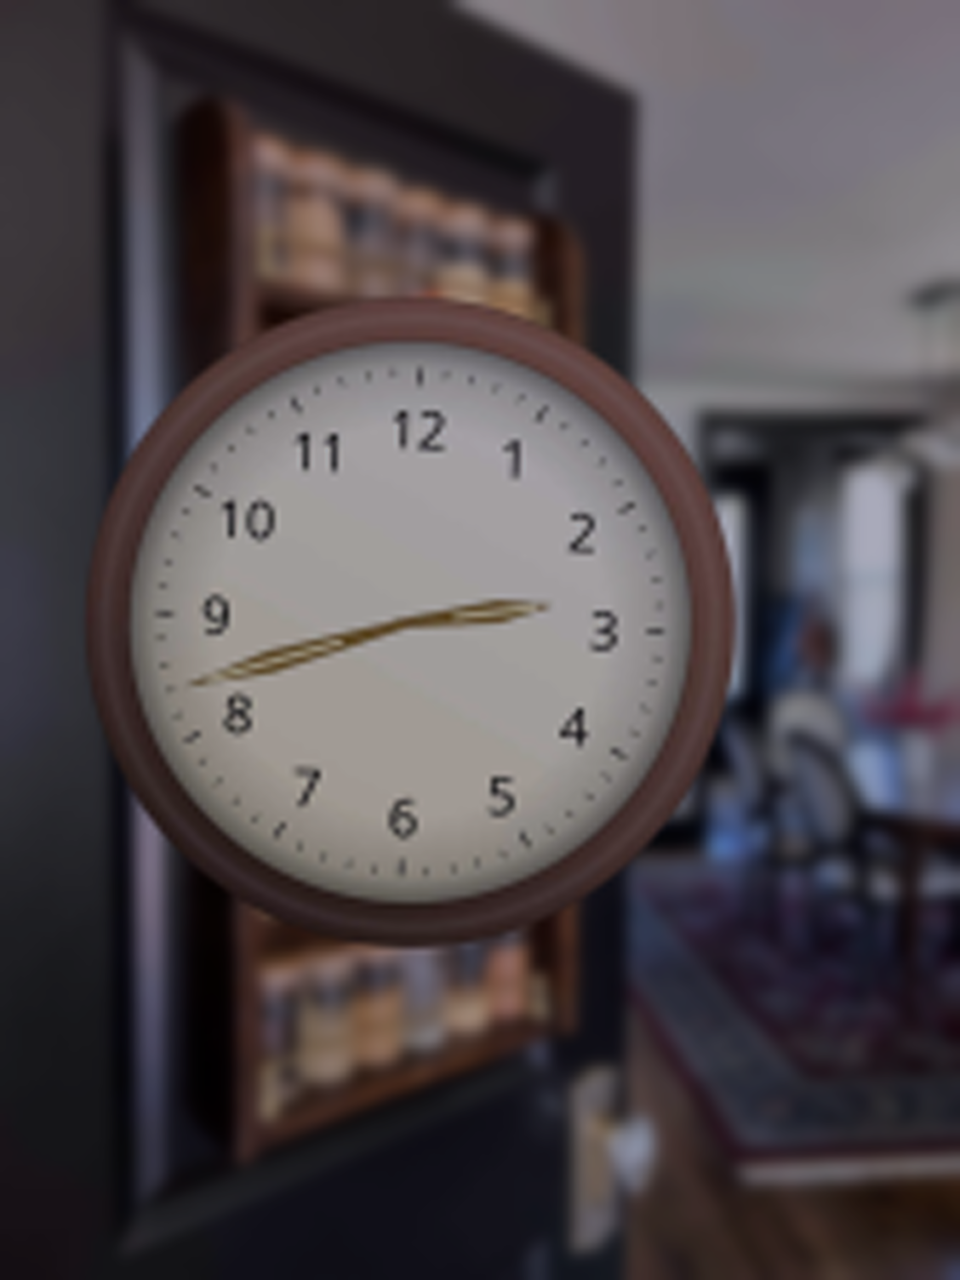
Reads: 2.42
